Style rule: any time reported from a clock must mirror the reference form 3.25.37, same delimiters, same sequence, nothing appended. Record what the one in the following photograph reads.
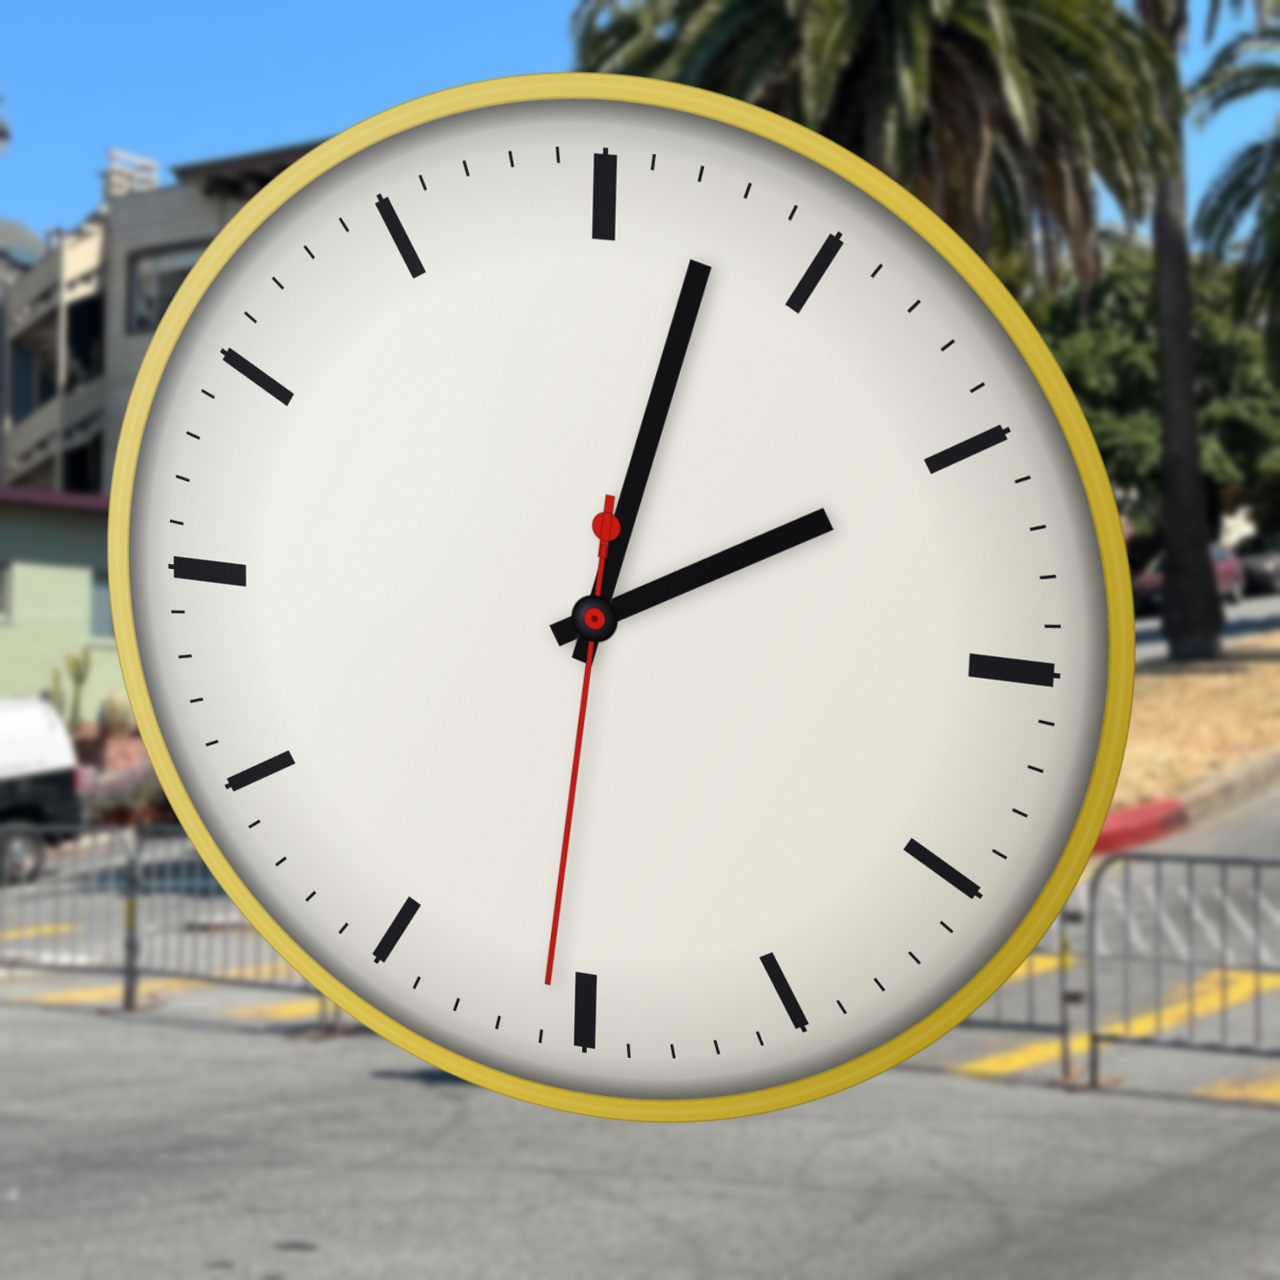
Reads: 2.02.31
